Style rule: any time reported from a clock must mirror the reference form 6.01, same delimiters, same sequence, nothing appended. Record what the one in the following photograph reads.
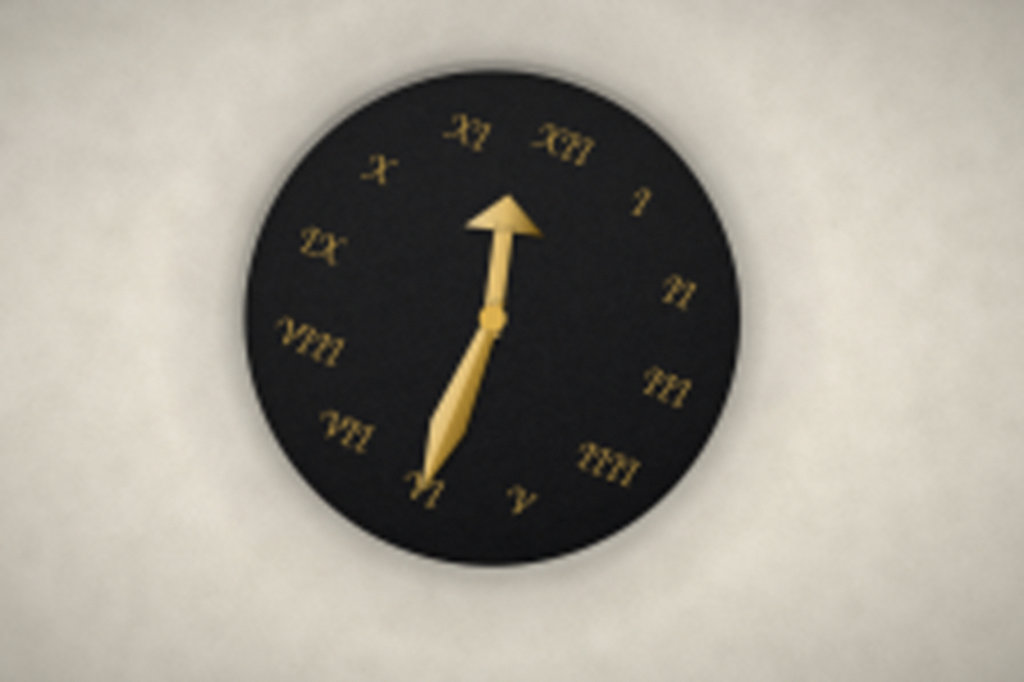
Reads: 11.30
